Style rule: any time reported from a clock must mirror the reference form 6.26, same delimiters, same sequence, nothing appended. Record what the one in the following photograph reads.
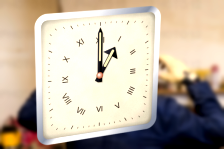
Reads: 1.00
